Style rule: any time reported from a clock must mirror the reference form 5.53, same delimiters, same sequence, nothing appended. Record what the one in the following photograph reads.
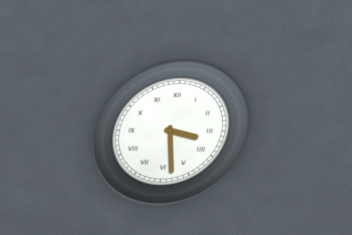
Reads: 3.28
